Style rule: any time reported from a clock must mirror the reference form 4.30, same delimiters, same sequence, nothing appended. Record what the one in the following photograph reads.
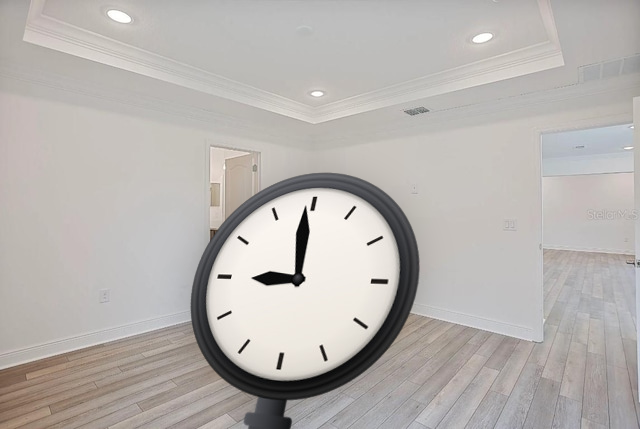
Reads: 8.59
